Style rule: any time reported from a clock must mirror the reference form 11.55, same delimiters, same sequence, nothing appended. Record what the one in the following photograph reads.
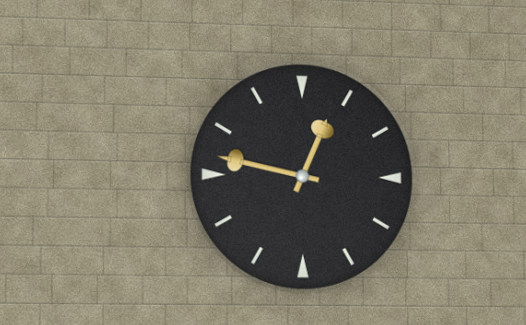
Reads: 12.47
